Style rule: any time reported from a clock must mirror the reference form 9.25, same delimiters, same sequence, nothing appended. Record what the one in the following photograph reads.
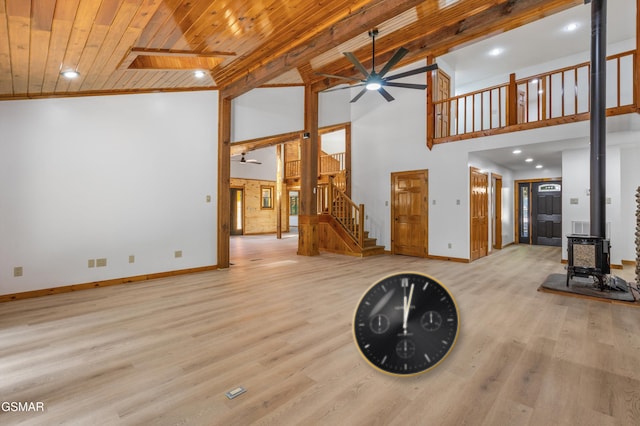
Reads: 12.02
